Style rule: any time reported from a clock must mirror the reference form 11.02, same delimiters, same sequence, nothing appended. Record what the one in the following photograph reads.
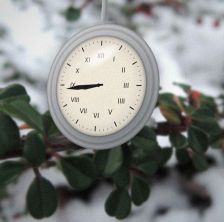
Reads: 8.44
